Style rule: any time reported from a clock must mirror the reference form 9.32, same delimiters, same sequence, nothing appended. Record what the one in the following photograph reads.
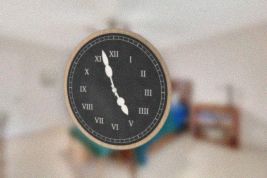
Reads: 4.57
